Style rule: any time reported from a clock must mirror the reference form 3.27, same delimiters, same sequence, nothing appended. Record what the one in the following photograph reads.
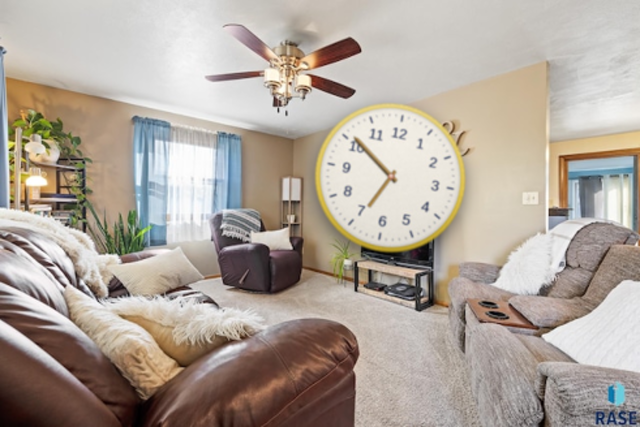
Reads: 6.51
